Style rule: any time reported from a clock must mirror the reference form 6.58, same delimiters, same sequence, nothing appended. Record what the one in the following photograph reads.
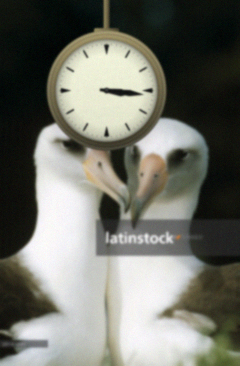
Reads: 3.16
